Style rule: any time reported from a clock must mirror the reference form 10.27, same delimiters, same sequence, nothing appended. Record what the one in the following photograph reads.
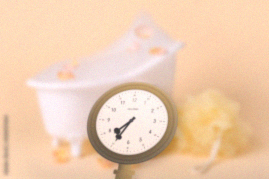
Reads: 7.35
